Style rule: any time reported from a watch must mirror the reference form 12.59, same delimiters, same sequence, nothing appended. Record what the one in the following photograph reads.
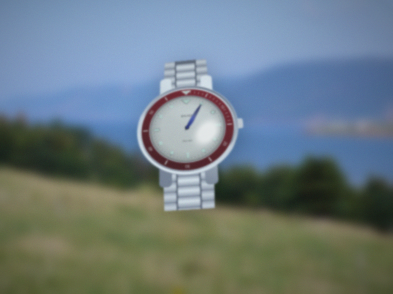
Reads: 1.05
